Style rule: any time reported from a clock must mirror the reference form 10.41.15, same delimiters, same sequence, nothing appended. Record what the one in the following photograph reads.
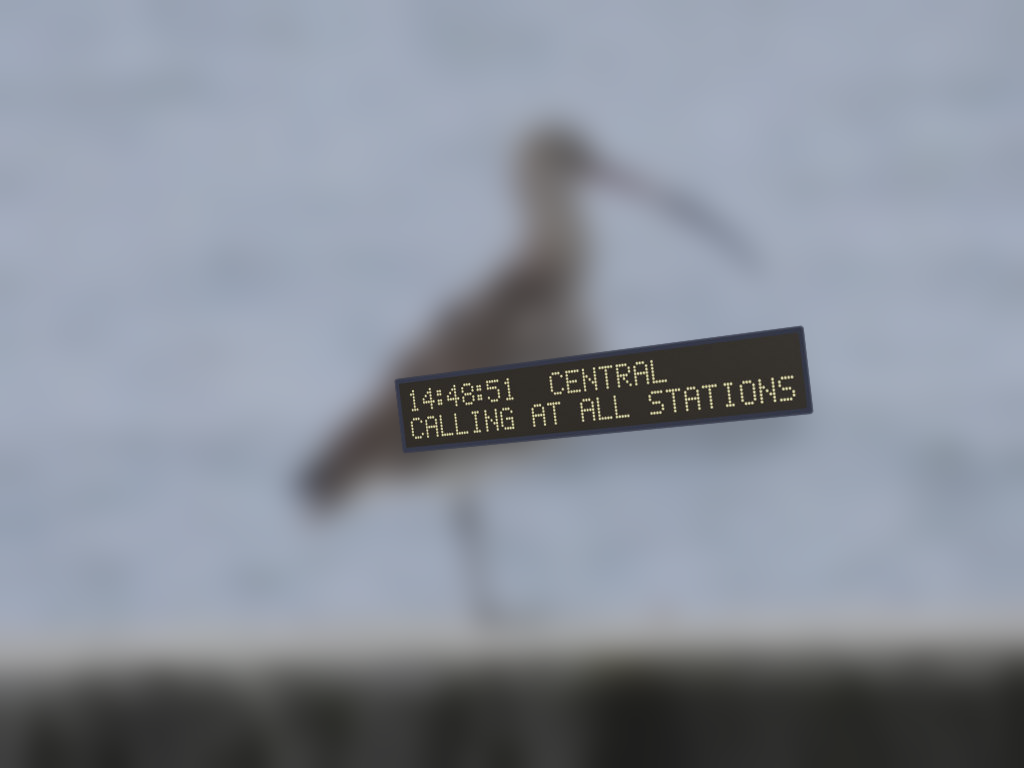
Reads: 14.48.51
